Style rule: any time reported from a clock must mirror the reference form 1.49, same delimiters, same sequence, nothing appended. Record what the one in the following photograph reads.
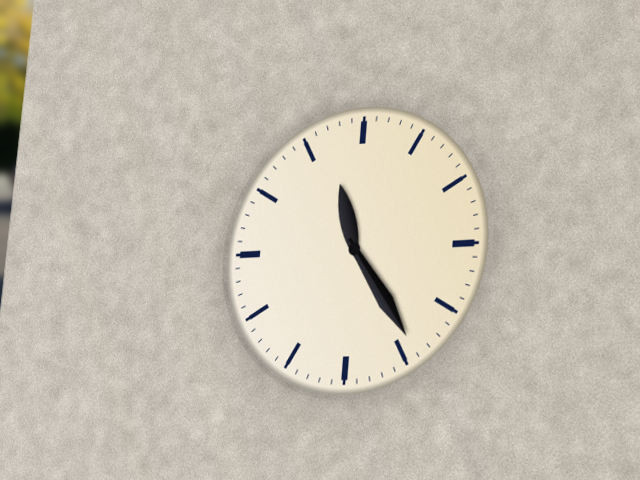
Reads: 11.24
